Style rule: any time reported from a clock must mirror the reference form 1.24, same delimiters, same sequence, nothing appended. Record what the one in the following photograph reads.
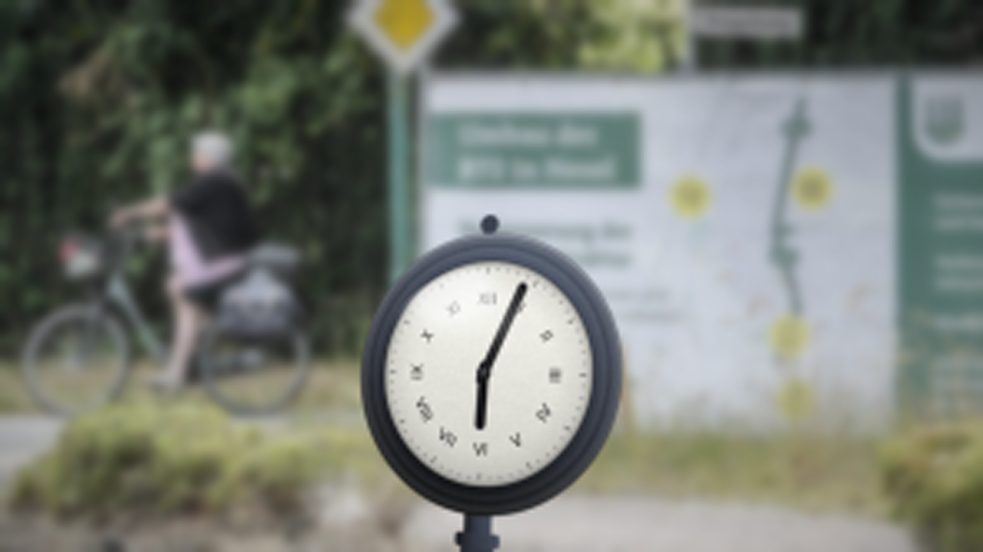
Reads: 6.04
